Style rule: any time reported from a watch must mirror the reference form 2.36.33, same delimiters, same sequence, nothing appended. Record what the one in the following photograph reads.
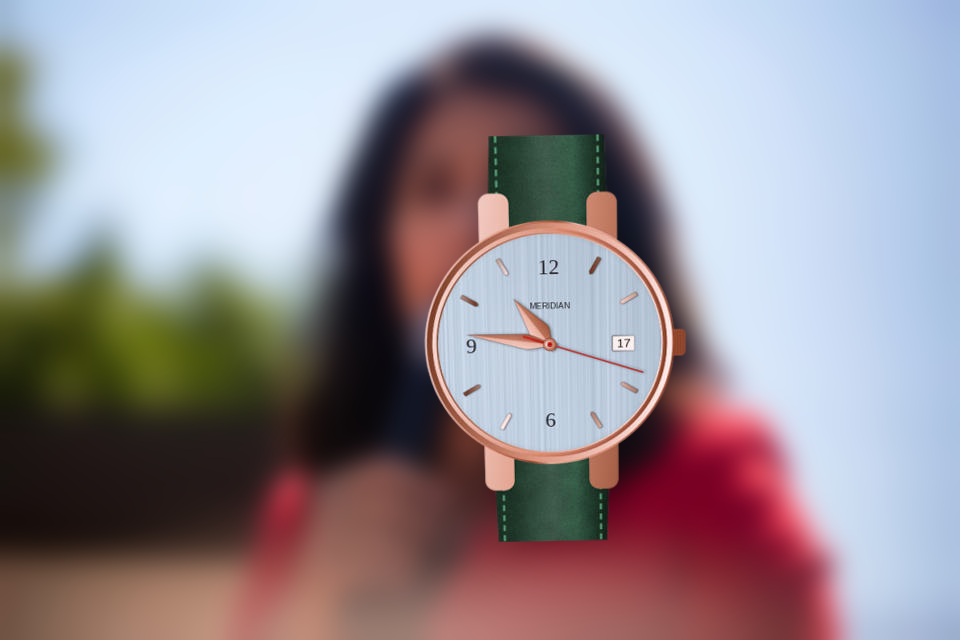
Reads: 10.46.18
